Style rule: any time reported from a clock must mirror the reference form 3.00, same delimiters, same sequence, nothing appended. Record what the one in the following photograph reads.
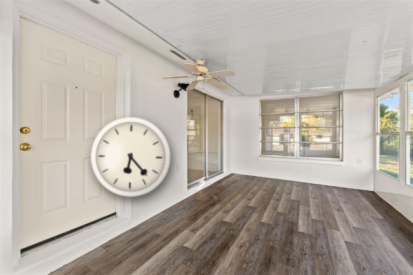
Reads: 6.23
